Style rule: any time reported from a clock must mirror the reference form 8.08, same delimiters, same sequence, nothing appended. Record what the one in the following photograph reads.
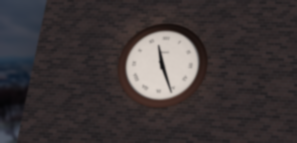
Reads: 11.26
